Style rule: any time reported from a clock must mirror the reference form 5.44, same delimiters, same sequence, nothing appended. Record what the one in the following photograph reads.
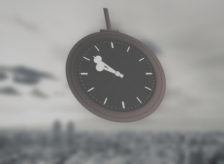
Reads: 9.52
